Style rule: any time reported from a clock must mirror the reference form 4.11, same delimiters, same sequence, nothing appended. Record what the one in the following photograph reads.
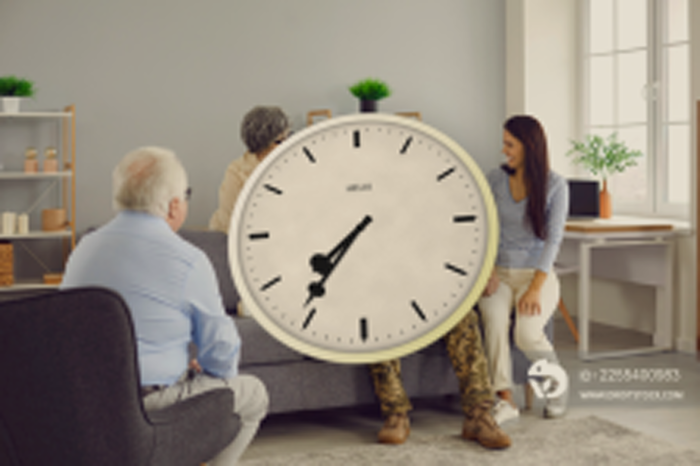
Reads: 7.36
